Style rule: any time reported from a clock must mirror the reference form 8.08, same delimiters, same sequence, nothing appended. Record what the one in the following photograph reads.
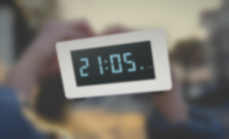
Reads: 21.05
